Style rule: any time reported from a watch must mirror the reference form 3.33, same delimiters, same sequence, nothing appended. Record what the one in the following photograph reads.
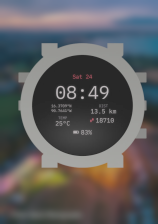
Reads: 8.49
